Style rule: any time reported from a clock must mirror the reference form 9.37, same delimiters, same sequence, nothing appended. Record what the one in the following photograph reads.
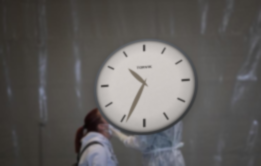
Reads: 10.34
